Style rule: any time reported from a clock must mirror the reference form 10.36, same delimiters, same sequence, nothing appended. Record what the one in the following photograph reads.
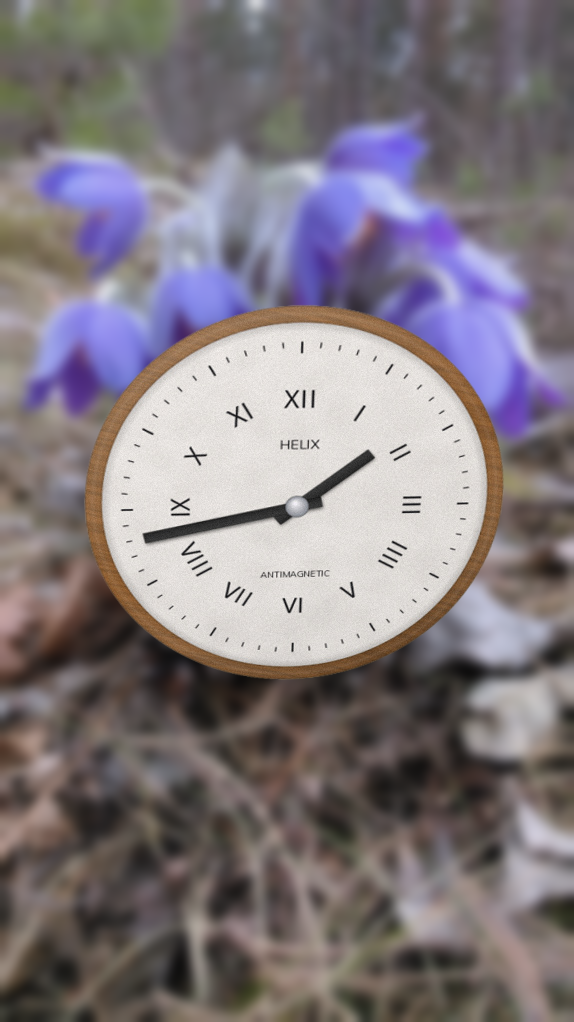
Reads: 1.43
